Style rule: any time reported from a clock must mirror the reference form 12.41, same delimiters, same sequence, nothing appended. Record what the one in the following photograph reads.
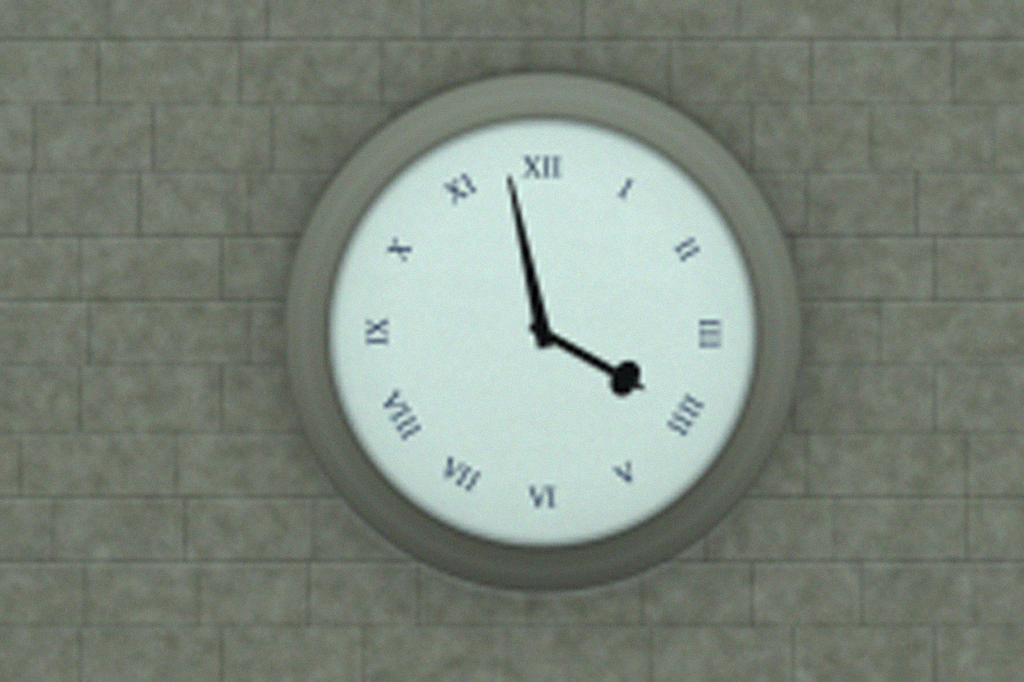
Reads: 3.58
